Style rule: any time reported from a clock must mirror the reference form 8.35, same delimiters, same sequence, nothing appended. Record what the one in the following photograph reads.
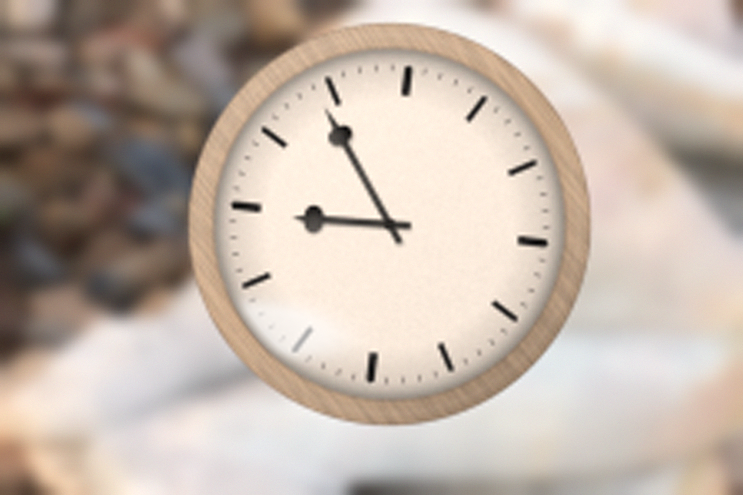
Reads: 8.54
